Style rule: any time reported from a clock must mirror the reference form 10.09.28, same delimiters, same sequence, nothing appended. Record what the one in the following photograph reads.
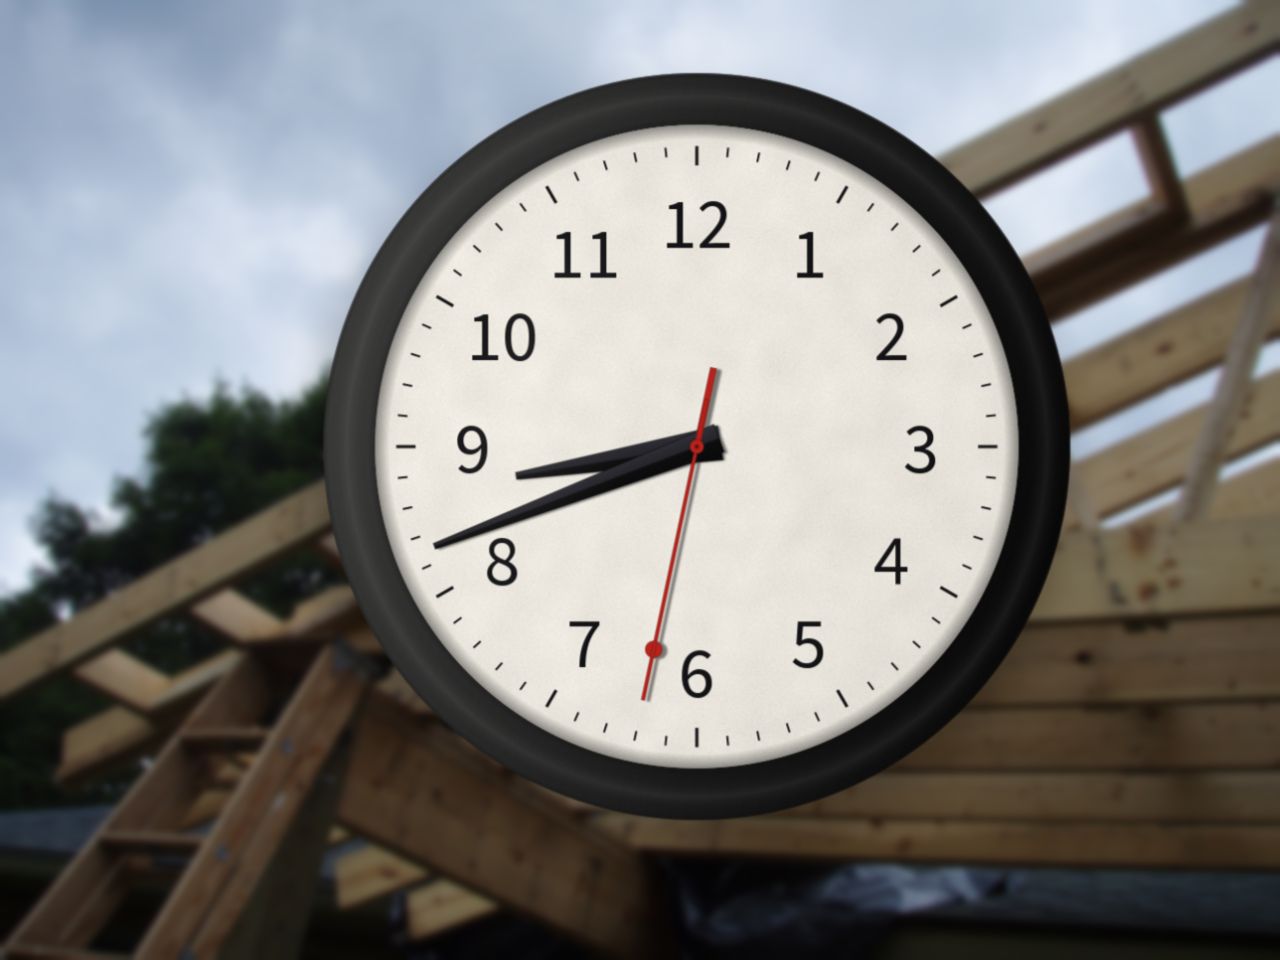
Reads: 8.41.32
